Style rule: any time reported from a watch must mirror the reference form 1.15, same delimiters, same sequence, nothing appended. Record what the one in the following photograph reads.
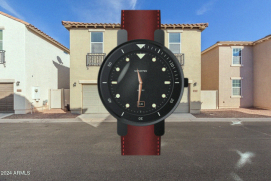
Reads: 11.31
